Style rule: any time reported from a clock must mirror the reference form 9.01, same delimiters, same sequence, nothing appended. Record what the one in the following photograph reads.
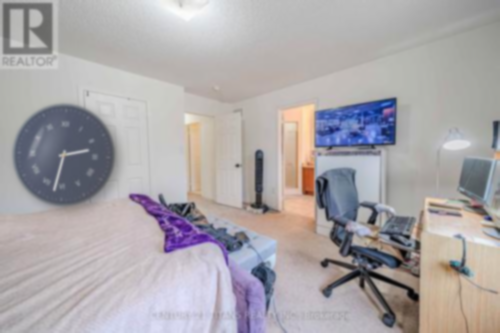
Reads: 2.32
